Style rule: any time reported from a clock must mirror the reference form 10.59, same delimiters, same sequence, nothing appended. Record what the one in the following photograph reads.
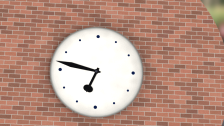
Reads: 6.47
